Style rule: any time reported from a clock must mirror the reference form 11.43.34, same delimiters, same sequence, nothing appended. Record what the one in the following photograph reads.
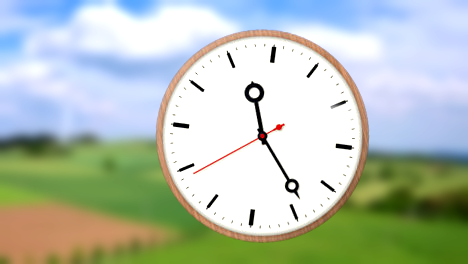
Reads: 11.23.39
